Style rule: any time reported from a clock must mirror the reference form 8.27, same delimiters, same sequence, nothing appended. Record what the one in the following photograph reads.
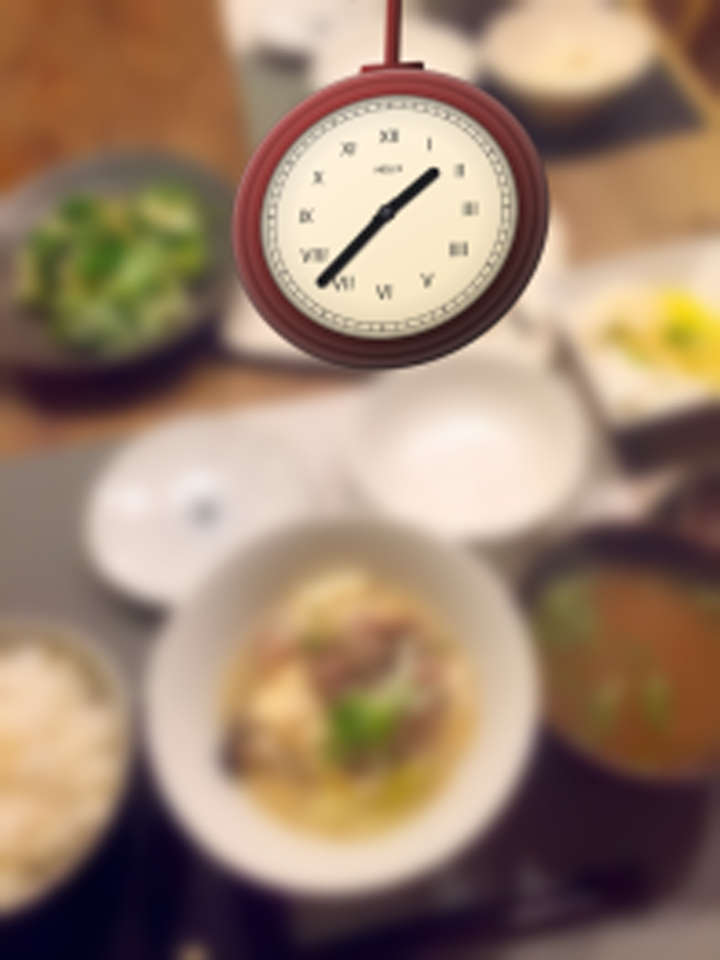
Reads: 1.37
